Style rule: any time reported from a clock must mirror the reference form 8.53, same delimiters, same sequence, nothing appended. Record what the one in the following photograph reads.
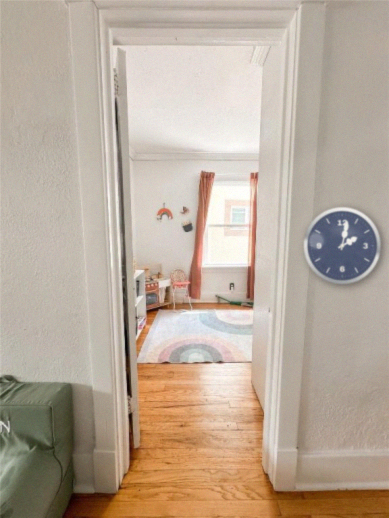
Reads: 2.02
